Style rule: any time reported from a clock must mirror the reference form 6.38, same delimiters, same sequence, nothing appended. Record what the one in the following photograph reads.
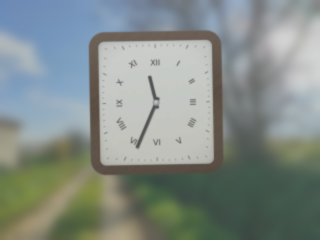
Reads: 11.34
